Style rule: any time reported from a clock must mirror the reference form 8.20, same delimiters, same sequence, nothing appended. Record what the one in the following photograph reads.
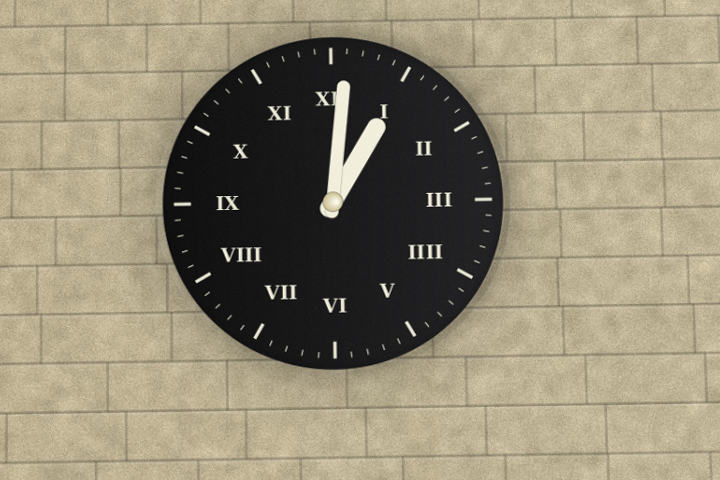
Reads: 1.01
